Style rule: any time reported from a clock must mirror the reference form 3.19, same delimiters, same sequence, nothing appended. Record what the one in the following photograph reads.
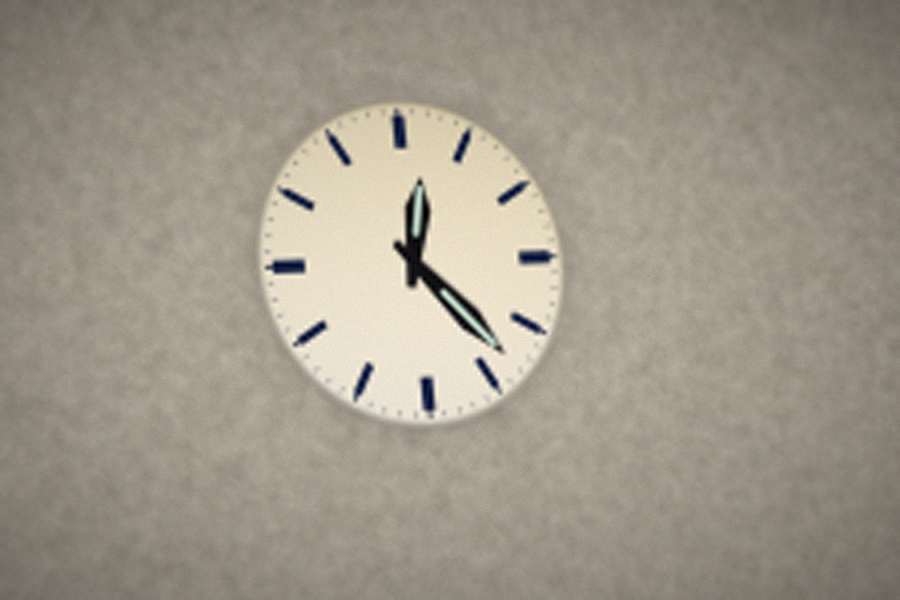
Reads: 12.23
